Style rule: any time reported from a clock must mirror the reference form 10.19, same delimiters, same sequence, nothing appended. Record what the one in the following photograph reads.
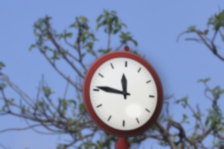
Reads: 11.46
